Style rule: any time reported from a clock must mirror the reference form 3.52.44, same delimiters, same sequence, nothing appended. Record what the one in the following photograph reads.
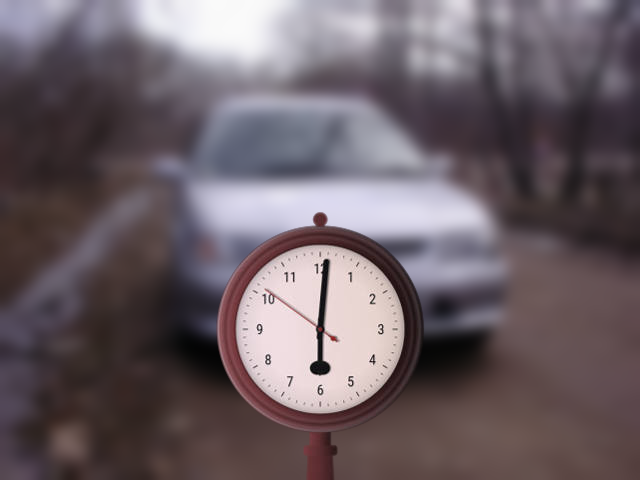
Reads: 6.00.51
